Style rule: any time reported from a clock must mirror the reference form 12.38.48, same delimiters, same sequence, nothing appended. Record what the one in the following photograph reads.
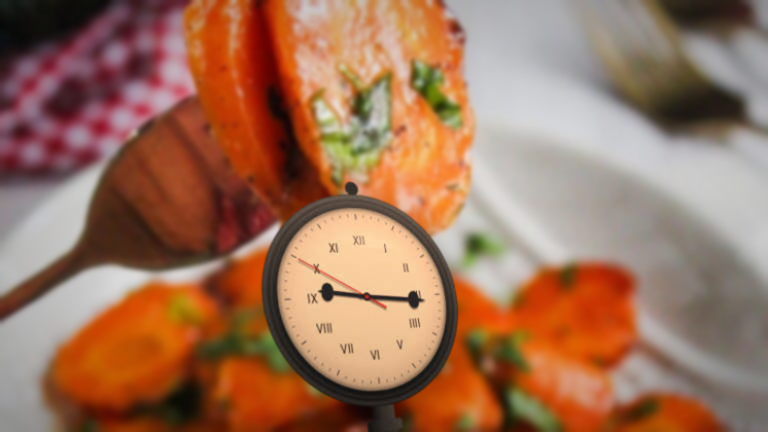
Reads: 9.15.50
